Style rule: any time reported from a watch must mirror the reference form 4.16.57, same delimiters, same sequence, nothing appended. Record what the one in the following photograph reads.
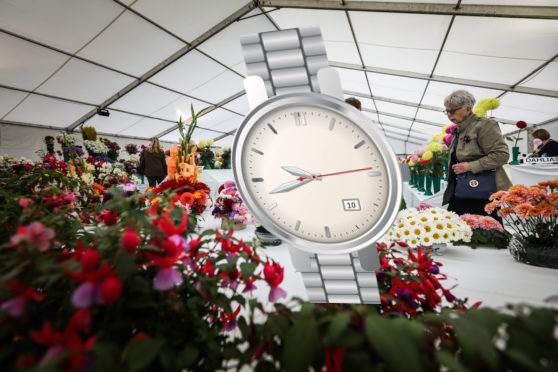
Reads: 9.42.14
